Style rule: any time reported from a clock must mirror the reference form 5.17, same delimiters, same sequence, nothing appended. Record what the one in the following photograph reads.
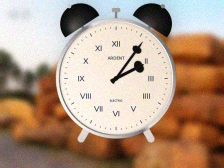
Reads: 2.06
